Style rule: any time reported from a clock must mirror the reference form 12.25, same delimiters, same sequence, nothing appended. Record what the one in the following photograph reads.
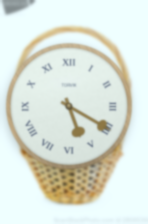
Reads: 5.20
